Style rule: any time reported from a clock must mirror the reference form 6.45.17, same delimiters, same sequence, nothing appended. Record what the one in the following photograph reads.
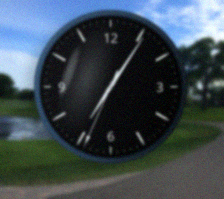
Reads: 7.05.34
